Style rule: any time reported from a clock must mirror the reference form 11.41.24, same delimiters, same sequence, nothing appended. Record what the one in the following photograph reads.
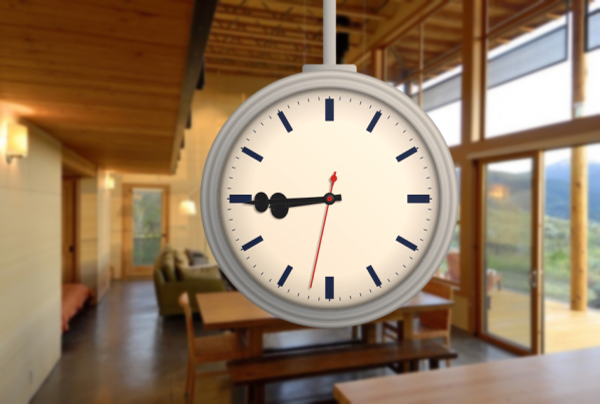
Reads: 8.44.32
